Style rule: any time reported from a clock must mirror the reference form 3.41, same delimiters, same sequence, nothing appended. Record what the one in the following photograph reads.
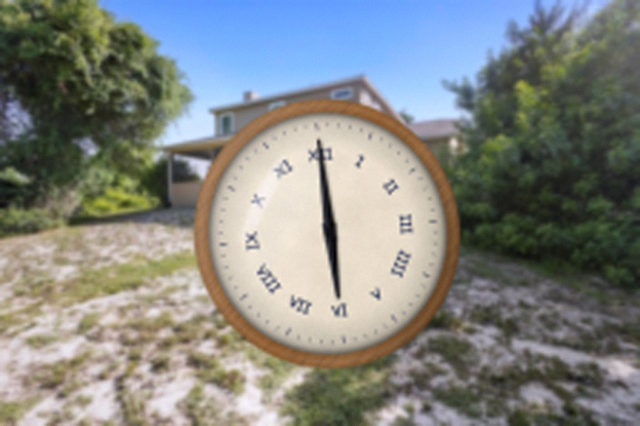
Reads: 6.00
